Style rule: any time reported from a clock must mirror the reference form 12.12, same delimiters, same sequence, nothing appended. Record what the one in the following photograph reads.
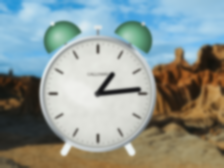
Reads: 1.14
